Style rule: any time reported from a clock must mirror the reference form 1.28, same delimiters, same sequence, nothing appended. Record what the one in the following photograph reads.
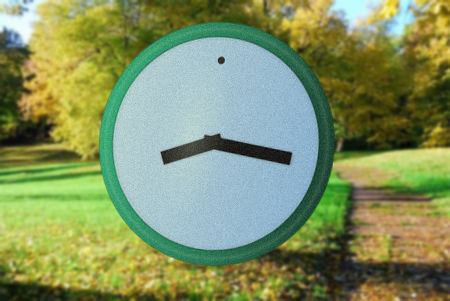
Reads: 8.16
